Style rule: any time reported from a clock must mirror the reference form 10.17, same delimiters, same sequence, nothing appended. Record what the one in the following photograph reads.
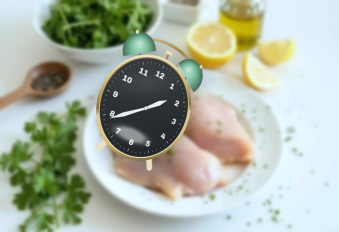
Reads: 1.39
